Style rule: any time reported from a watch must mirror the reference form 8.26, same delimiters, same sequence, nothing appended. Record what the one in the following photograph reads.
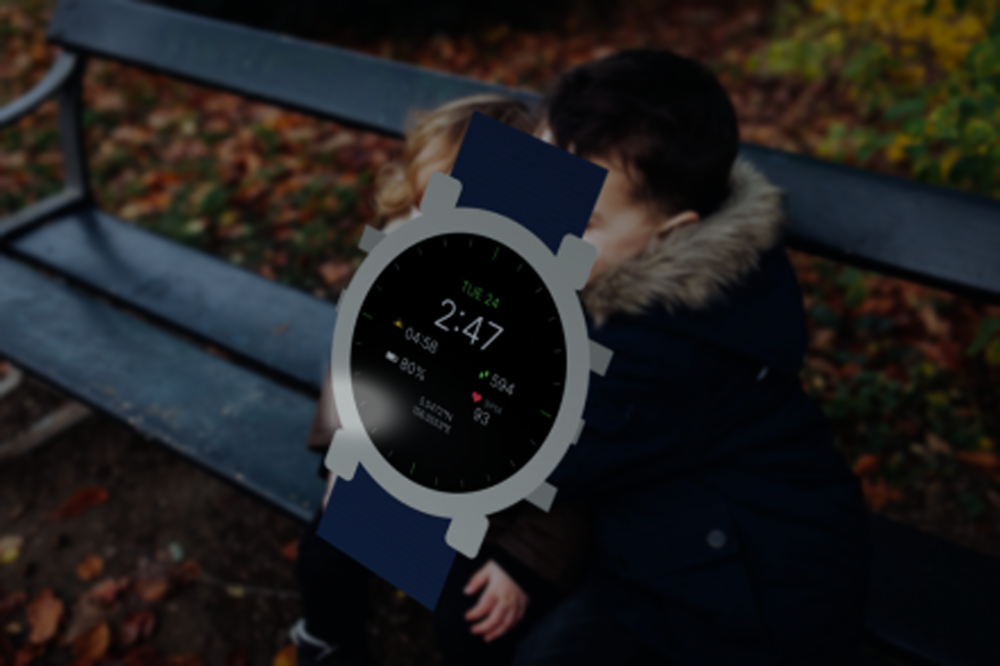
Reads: 2.47
